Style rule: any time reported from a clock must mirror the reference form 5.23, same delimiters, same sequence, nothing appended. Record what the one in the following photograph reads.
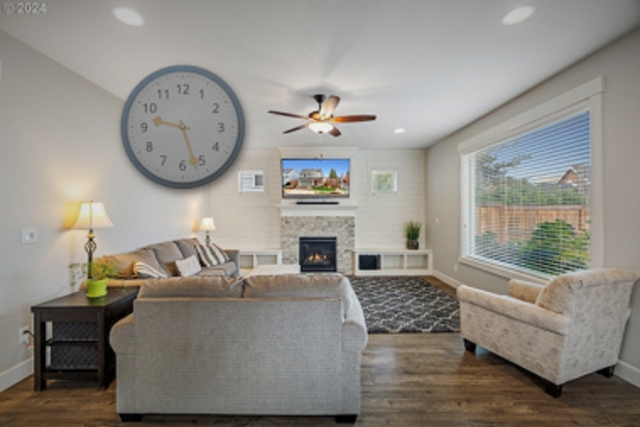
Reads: 9.27
